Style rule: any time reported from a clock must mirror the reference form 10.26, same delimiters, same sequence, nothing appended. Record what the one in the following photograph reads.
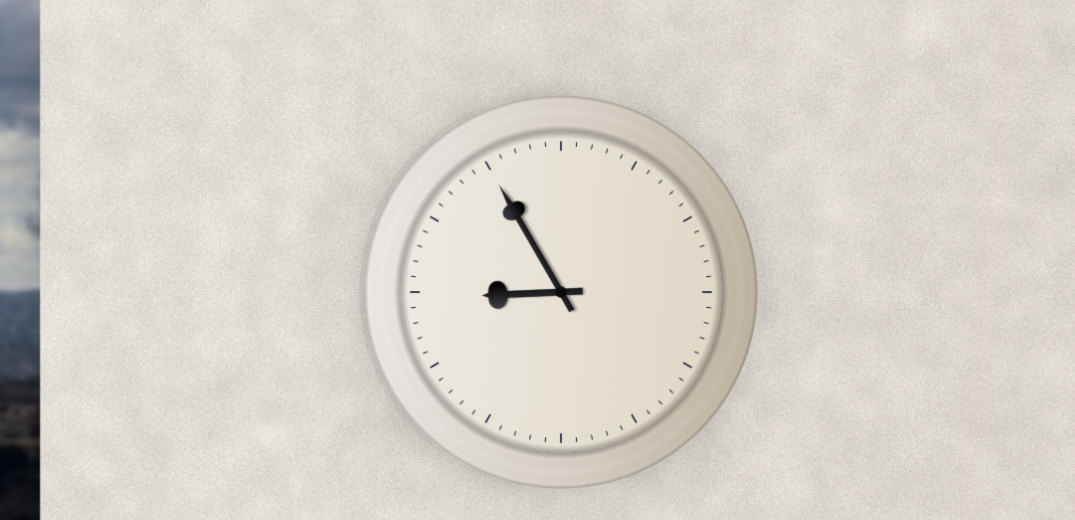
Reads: 8.55
